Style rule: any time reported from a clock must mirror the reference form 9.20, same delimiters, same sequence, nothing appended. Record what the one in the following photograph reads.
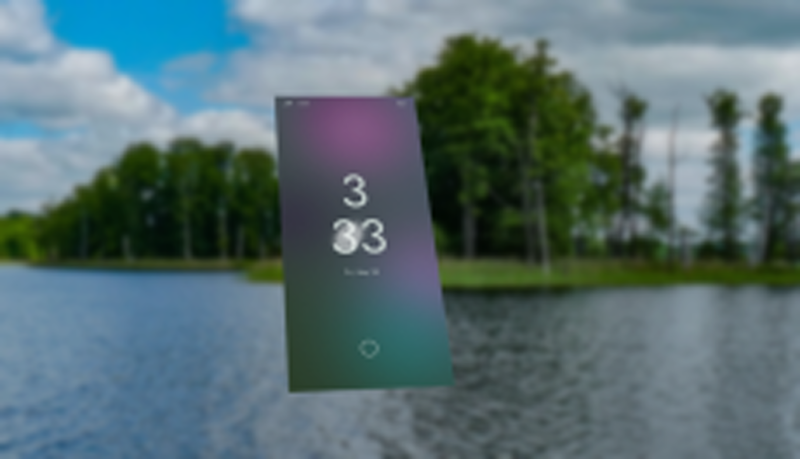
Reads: 3.33
